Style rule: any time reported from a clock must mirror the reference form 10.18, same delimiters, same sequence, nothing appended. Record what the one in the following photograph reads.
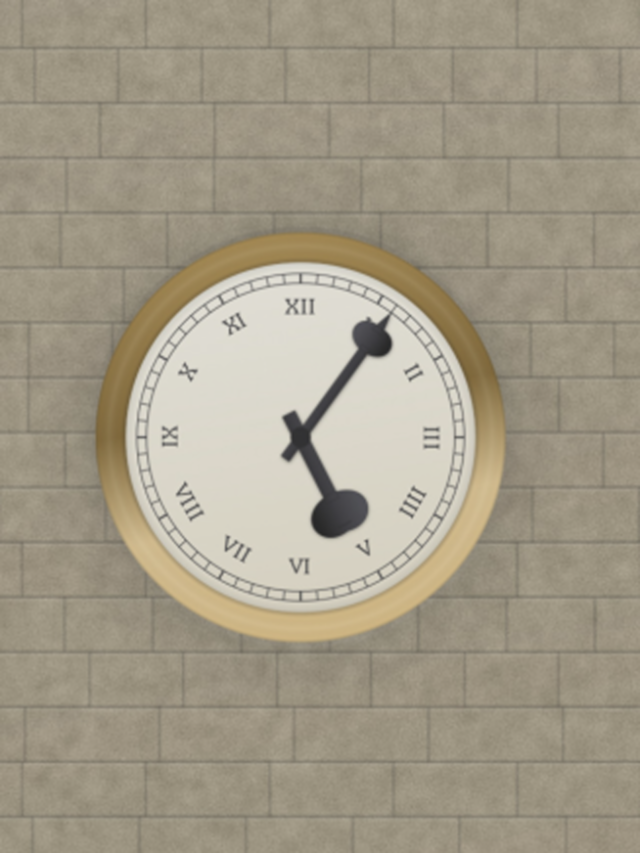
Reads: 5.06
